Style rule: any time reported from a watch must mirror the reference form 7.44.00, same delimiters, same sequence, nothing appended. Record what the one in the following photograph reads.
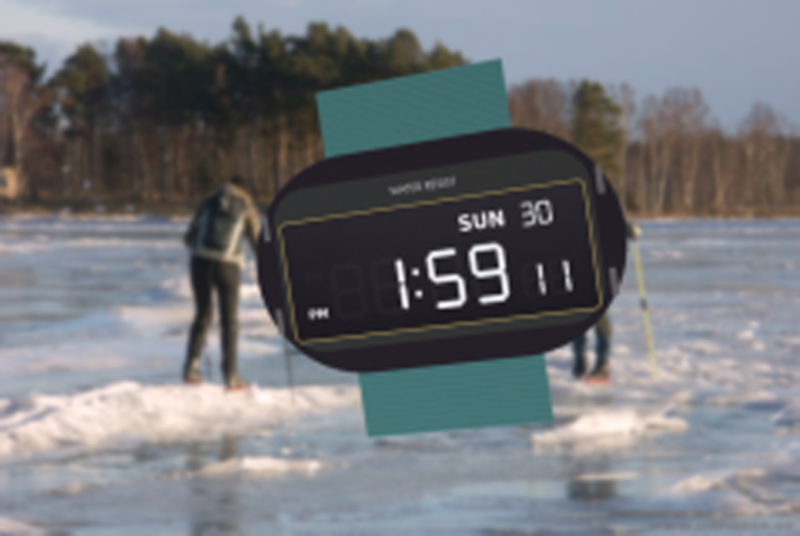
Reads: 1.59.11
